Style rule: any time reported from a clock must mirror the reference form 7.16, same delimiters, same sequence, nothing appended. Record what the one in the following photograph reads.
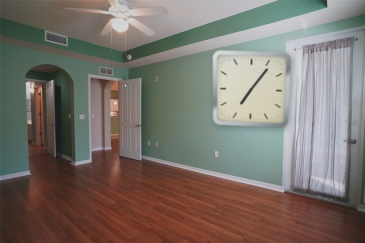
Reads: 7.06
